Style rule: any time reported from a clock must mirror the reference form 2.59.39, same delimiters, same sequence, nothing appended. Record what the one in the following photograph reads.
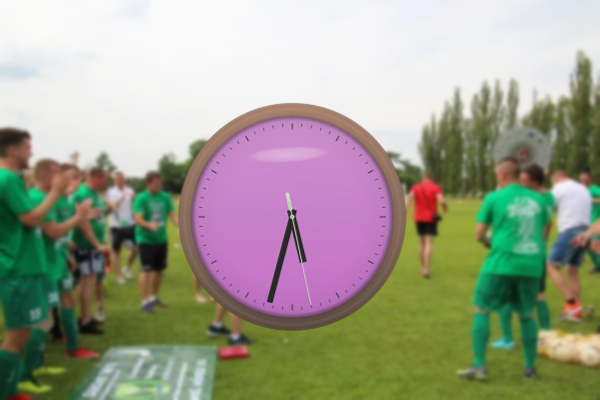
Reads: 5.32.28
